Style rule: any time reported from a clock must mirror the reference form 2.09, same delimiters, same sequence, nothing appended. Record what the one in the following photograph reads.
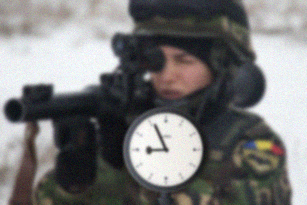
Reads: 8.56
